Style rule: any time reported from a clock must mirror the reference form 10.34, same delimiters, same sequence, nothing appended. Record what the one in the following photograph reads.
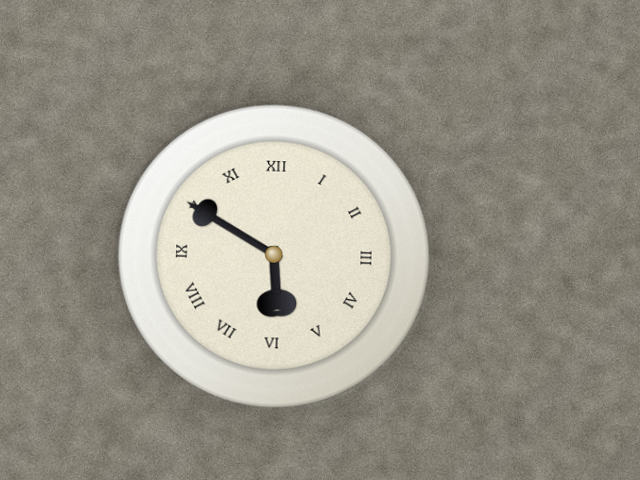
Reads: 5.50
